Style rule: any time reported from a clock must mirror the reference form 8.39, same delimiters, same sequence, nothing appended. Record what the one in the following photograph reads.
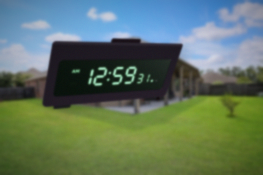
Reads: 12.59
